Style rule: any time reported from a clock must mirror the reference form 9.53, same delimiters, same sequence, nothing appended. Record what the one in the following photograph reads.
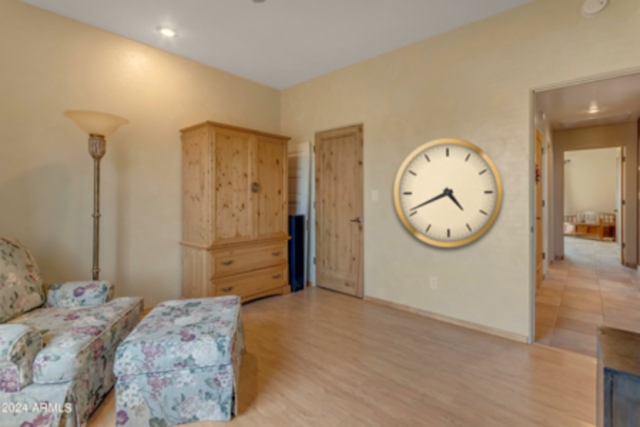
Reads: 4.41
